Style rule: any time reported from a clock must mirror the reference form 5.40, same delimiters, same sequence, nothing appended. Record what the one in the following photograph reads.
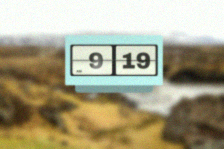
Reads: 9.19
